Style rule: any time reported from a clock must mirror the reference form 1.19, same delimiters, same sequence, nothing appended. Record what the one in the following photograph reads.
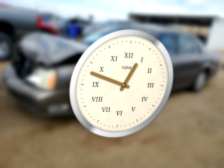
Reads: 12.48
